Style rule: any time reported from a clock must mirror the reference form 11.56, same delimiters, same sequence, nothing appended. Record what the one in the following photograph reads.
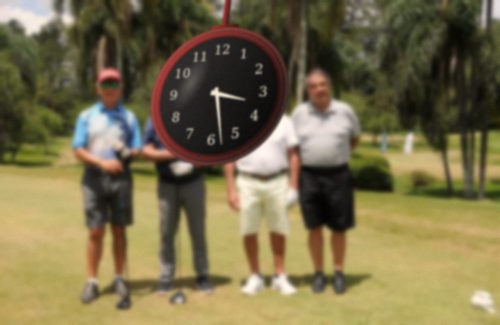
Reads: 3.28
